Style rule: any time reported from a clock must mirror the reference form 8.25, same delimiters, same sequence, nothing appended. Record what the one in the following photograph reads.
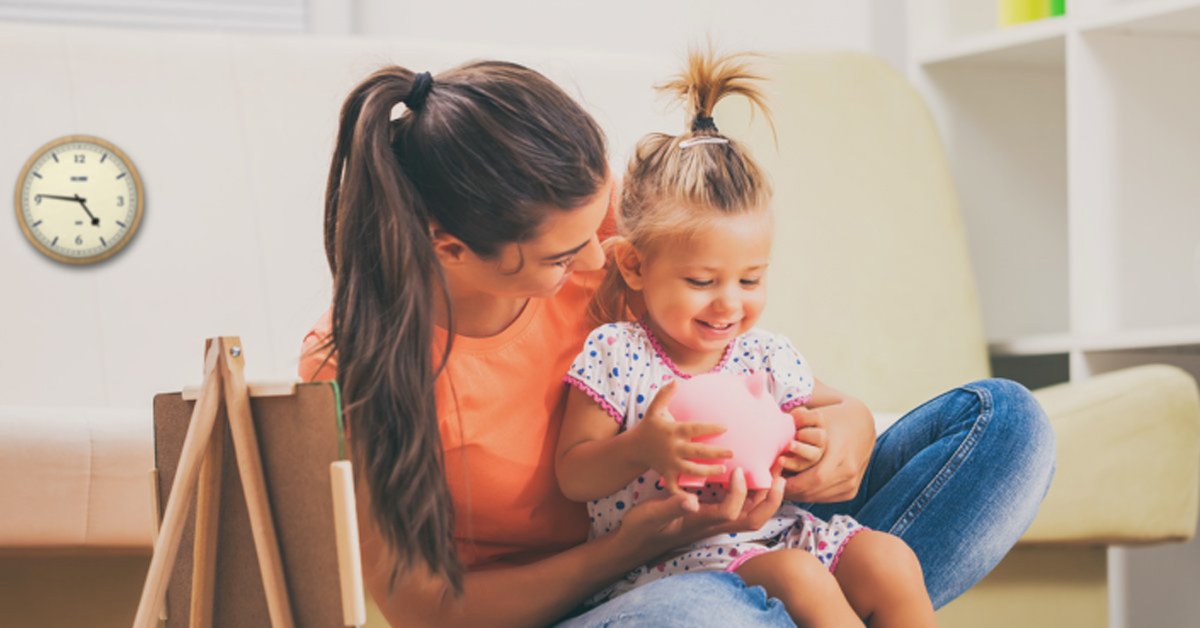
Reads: 4.46
